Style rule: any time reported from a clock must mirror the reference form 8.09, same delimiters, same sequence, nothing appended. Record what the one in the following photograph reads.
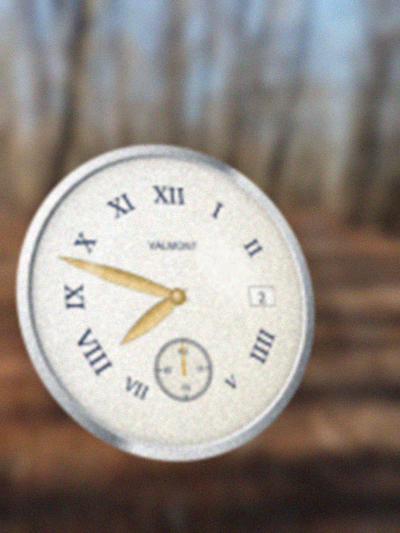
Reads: 7.48
